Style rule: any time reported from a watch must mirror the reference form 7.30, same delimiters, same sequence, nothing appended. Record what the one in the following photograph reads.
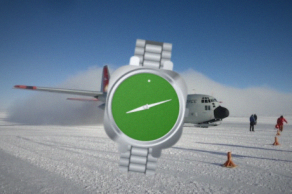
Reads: 8.11
